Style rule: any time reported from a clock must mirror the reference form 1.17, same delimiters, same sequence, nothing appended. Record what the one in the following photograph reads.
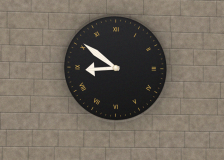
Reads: 8.51
